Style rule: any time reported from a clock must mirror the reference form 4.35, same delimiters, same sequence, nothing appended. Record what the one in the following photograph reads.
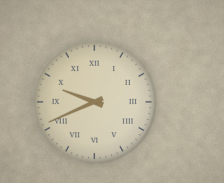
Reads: 9.41
